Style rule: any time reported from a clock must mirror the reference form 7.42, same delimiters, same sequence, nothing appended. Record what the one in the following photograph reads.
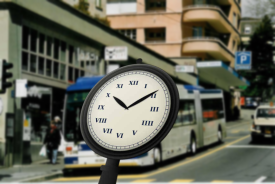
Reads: 10.09
